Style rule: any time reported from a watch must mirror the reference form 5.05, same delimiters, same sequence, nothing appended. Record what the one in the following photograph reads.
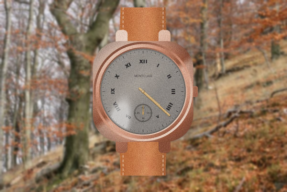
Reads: 4.22
